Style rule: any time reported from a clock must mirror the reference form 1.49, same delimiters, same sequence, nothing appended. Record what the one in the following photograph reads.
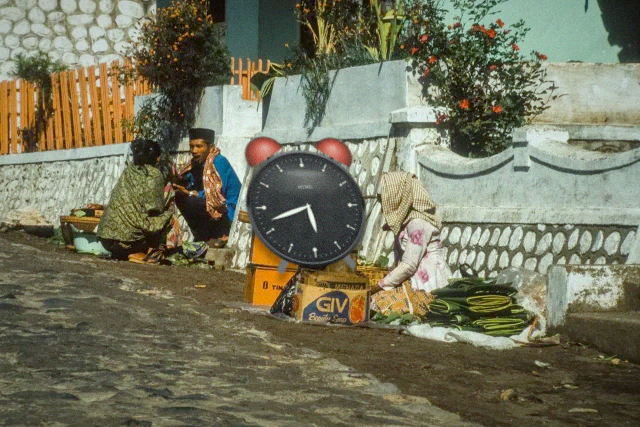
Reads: 5.42
